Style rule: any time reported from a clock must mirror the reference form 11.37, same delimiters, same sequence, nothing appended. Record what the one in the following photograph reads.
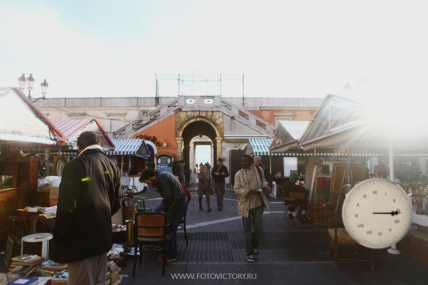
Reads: 3.16
